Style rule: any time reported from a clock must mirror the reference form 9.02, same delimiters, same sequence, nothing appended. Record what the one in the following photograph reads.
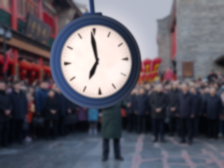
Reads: 6.59
